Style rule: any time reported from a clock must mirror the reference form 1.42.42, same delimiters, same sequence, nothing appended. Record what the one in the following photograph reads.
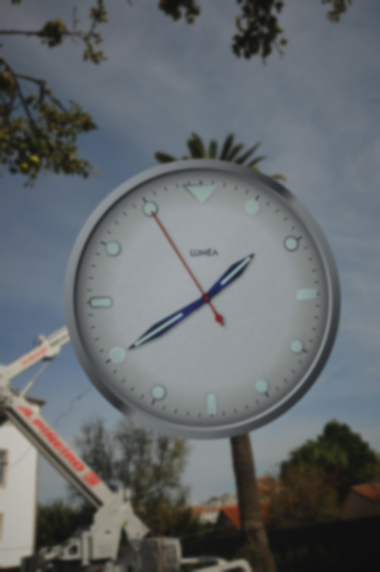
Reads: 1.39.55
